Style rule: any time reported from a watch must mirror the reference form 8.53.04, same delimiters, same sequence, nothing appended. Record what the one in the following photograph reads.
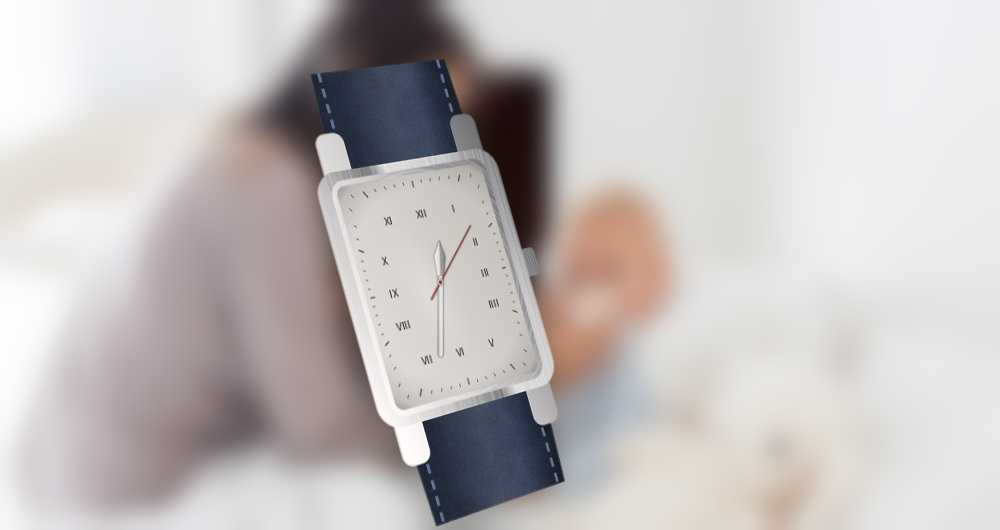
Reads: 12.33.08
